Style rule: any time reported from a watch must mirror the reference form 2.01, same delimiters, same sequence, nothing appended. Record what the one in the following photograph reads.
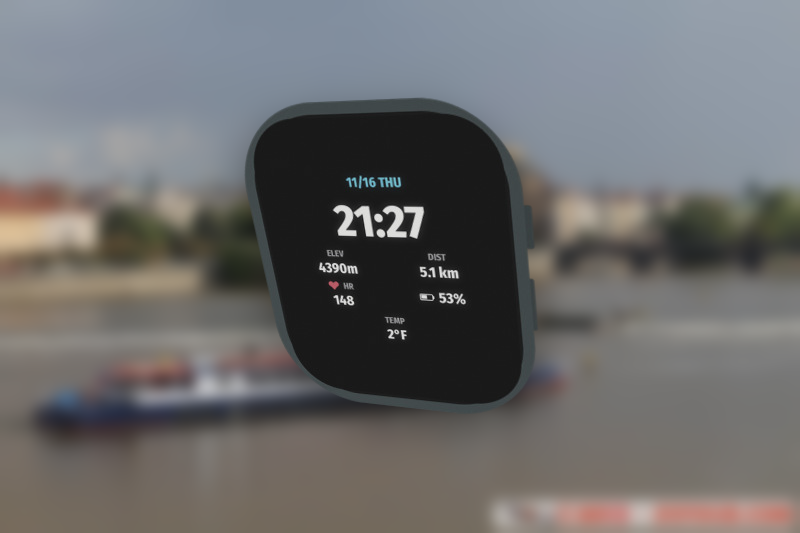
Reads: 21.27
